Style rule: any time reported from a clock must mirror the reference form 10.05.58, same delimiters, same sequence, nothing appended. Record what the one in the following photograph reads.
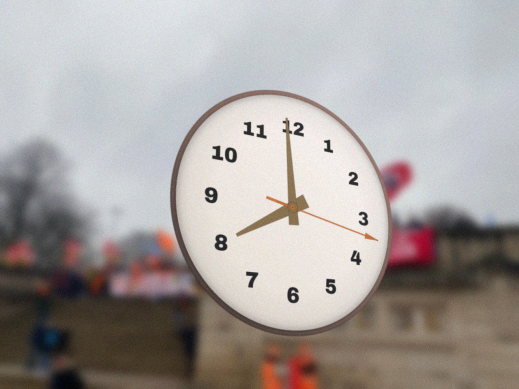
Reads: 7.59.17
